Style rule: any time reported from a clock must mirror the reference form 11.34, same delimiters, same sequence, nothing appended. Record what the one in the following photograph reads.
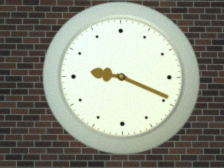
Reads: 9.19
